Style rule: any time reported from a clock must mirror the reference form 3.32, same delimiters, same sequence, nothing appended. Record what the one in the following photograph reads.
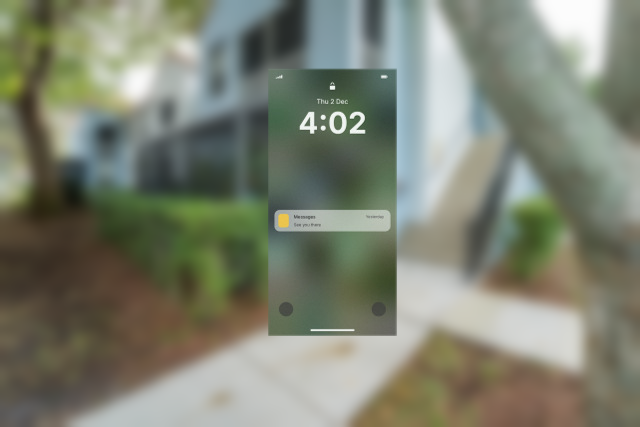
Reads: 4.02
